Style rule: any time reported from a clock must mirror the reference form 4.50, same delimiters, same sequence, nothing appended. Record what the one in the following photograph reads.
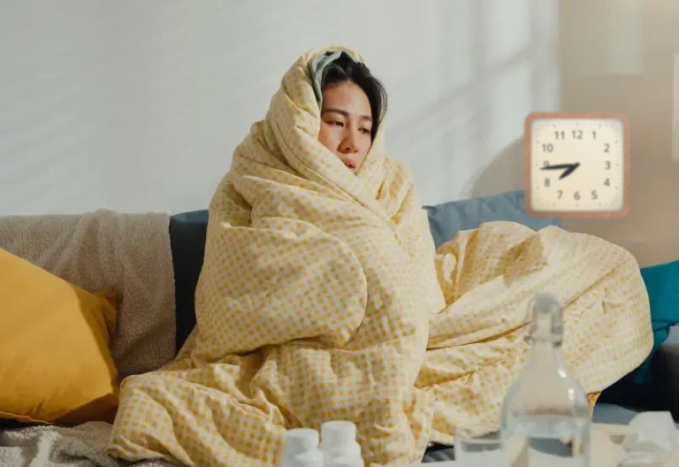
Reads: 7.44
